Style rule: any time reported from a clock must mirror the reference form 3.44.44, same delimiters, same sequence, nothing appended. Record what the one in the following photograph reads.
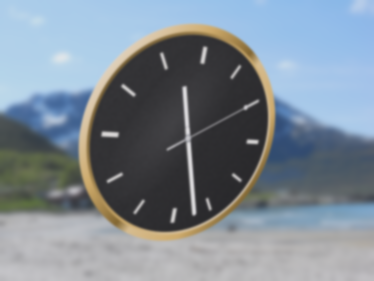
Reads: 11.27.10
